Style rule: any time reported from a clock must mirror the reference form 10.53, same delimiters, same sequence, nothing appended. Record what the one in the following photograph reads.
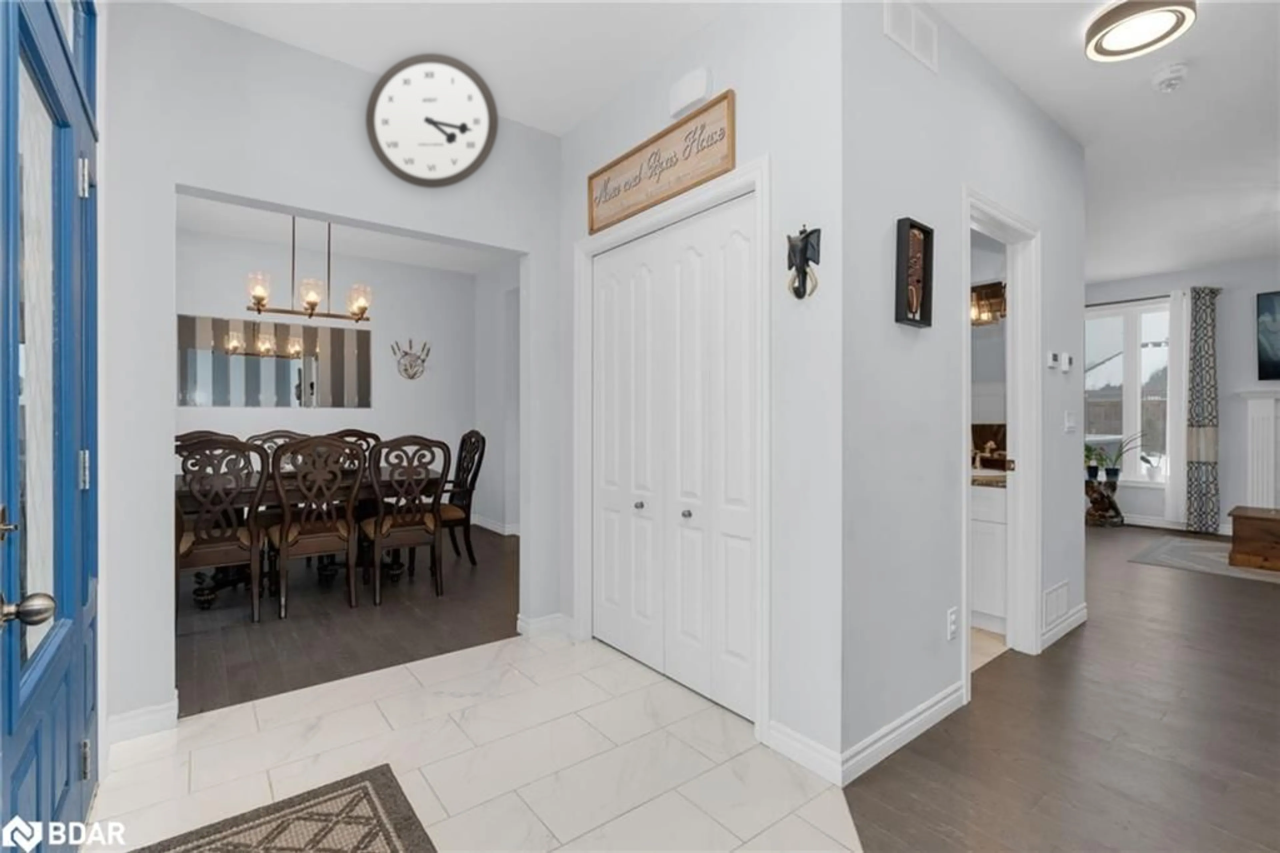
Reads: 4.17
